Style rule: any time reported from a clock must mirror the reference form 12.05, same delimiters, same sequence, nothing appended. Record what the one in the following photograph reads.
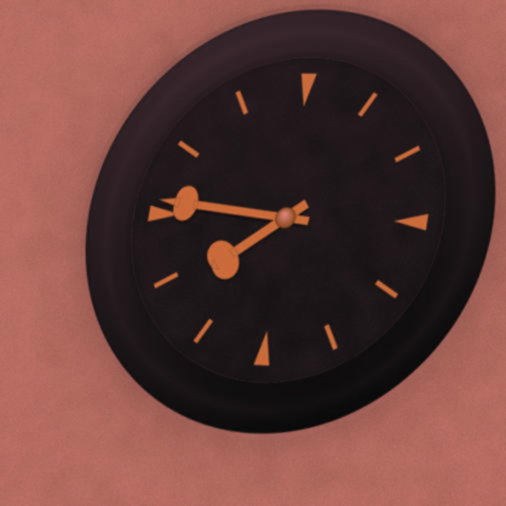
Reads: 7.46
